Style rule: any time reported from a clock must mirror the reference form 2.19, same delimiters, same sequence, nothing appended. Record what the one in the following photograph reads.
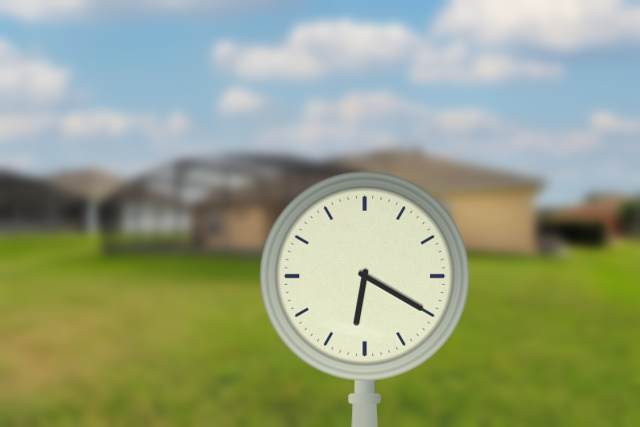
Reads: 6.20
